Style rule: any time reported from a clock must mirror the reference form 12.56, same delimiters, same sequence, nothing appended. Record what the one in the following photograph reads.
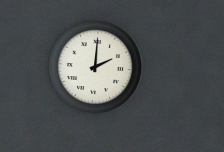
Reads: 2.00
